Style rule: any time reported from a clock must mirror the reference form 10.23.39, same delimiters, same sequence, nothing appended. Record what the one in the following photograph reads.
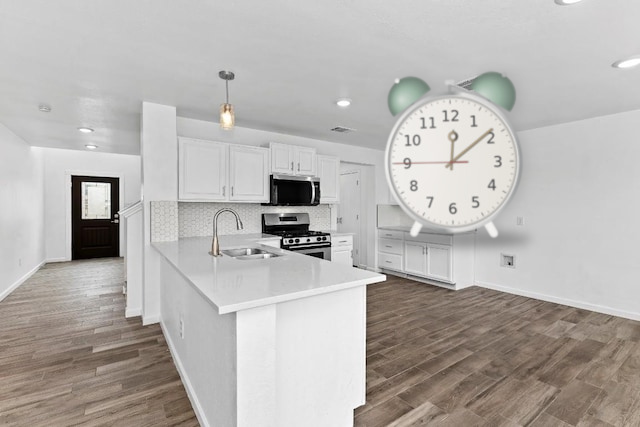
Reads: 12.08.45
